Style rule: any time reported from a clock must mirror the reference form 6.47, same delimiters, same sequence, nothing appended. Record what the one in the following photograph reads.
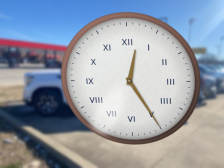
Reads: 12.25
